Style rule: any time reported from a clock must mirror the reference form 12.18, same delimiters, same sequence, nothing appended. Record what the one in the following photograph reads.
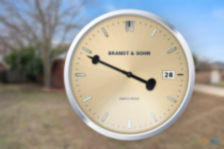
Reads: 3.49
